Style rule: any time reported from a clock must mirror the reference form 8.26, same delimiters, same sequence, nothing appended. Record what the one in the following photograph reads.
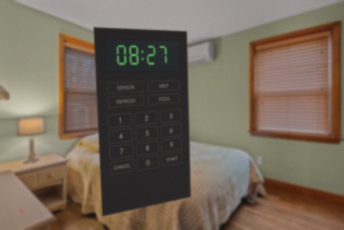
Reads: 8.27
